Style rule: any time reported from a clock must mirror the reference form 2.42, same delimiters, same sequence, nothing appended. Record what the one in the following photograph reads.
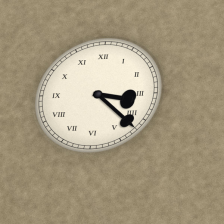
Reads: 3.22
